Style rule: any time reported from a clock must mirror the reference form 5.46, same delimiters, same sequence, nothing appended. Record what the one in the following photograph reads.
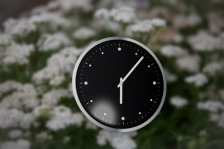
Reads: 6.07
